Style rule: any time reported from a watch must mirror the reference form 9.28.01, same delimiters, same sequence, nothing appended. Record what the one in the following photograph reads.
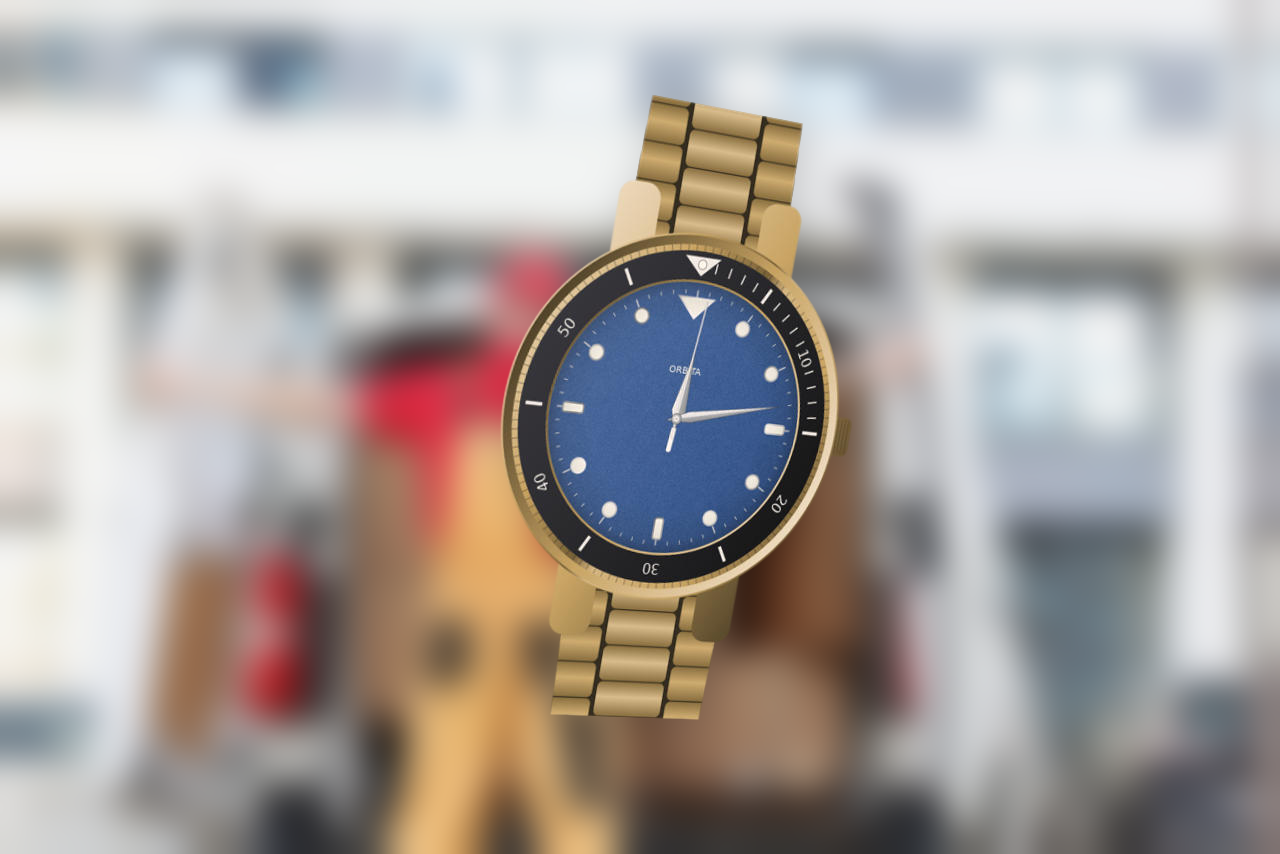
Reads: 12.13.01
